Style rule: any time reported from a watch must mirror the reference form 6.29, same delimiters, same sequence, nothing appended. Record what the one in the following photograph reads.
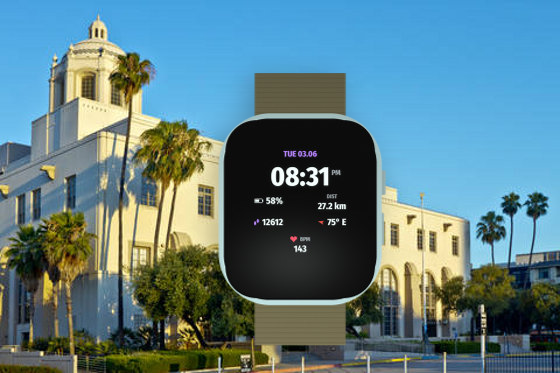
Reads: 8.31
